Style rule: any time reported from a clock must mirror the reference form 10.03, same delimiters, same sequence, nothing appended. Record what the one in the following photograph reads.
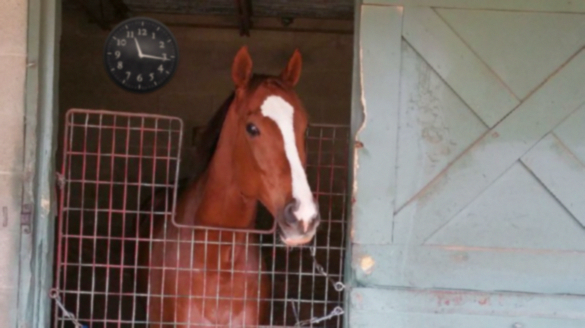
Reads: 11.16
